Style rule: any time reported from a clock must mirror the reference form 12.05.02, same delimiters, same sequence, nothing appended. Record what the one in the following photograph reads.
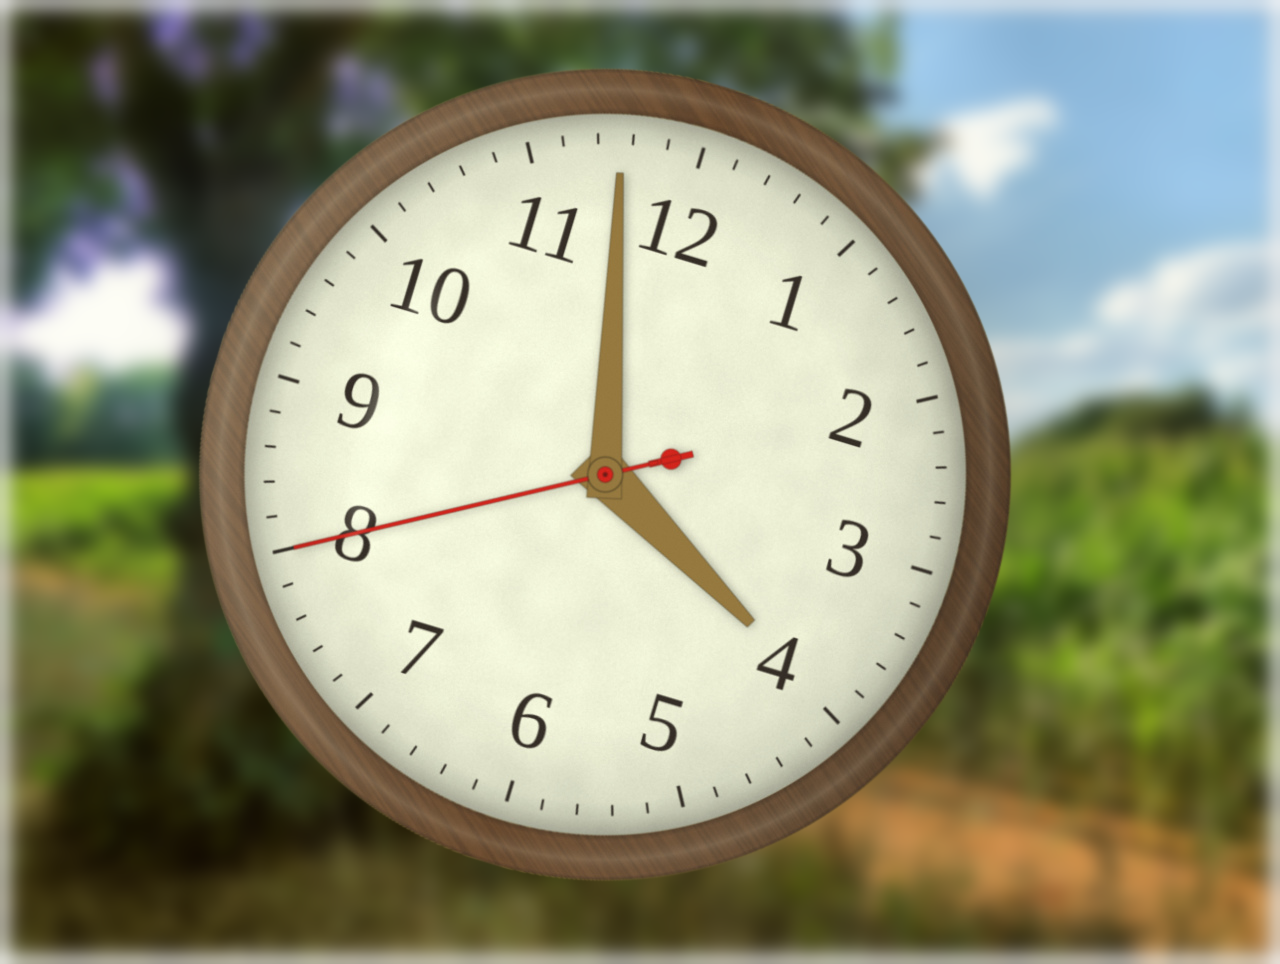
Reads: 3.57.40
